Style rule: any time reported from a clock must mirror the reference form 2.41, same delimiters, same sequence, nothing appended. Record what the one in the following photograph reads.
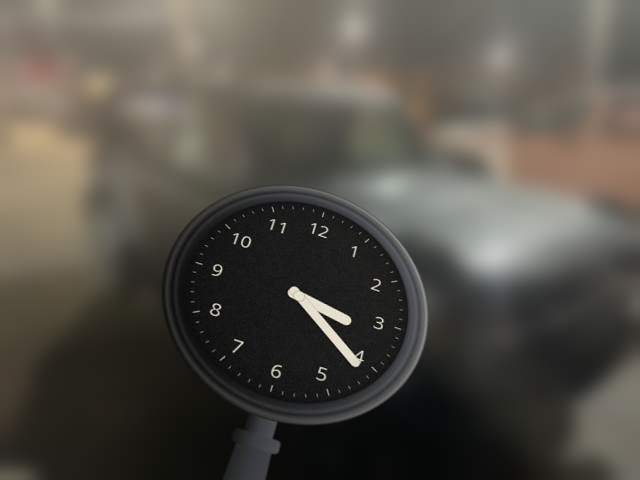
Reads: 3.21
